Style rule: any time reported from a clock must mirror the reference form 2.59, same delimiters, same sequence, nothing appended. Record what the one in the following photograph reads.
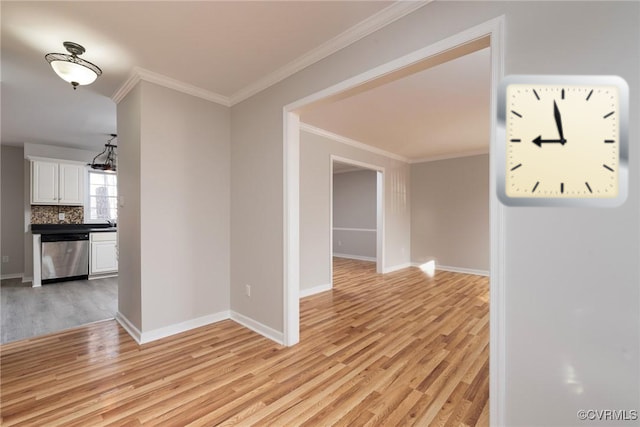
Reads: 8.58
